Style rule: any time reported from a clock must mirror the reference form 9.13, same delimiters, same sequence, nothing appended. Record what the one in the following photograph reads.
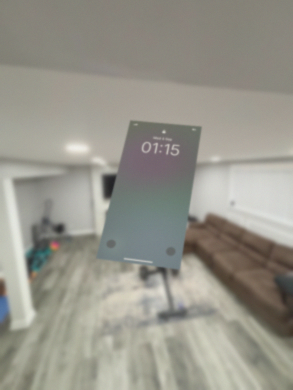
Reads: 1.15
